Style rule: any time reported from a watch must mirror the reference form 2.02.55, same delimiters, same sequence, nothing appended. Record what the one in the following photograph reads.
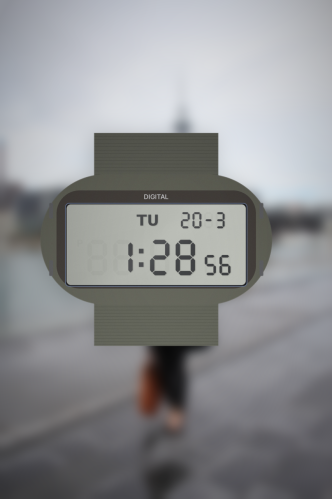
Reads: 1.28.56
